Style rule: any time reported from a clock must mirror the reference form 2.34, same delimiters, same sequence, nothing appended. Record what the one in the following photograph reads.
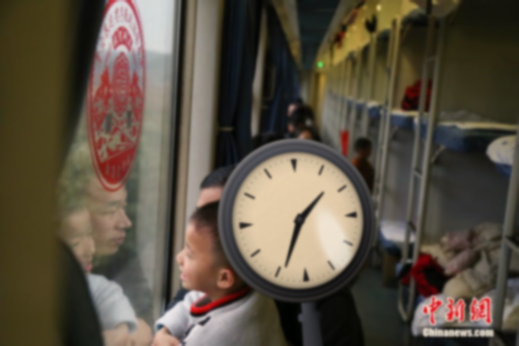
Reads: 1.34
